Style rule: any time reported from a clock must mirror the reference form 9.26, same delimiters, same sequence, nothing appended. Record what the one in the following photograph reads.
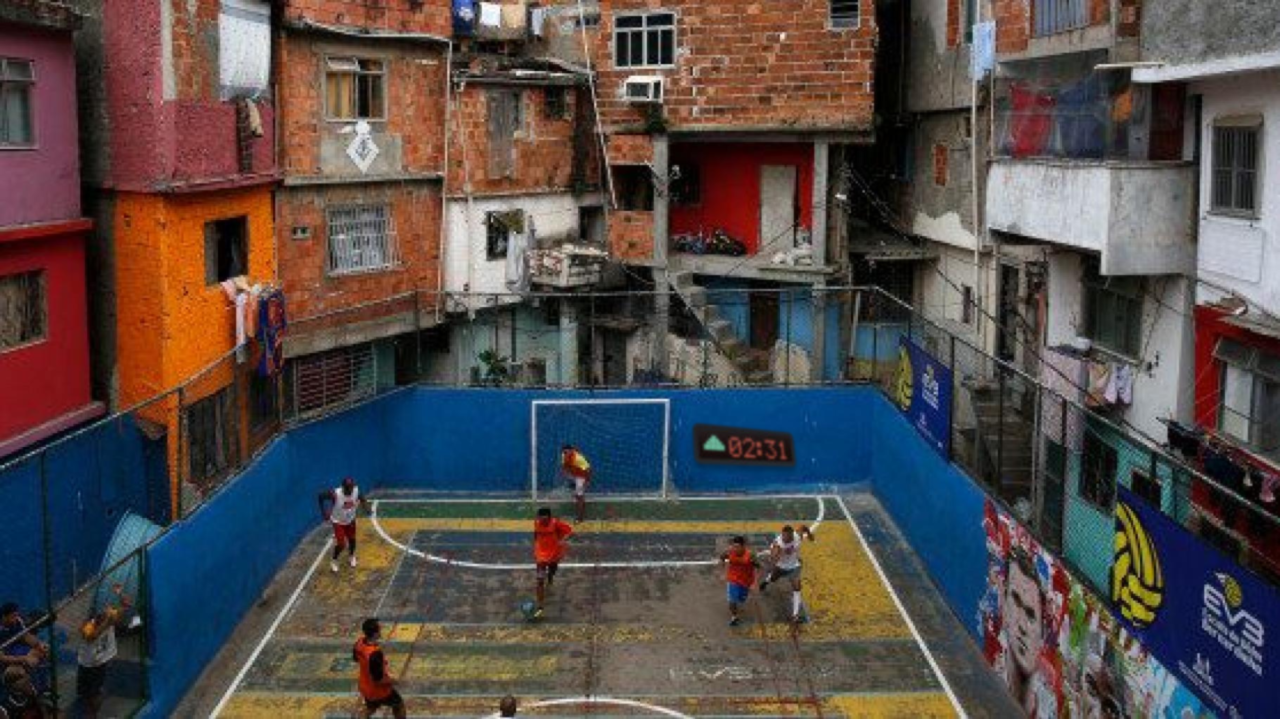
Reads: 2.31
